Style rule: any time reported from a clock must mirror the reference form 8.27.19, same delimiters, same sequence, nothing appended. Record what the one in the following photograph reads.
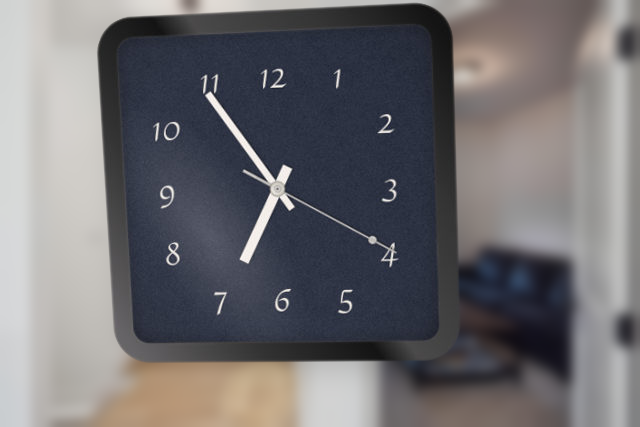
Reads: 6.54.20
